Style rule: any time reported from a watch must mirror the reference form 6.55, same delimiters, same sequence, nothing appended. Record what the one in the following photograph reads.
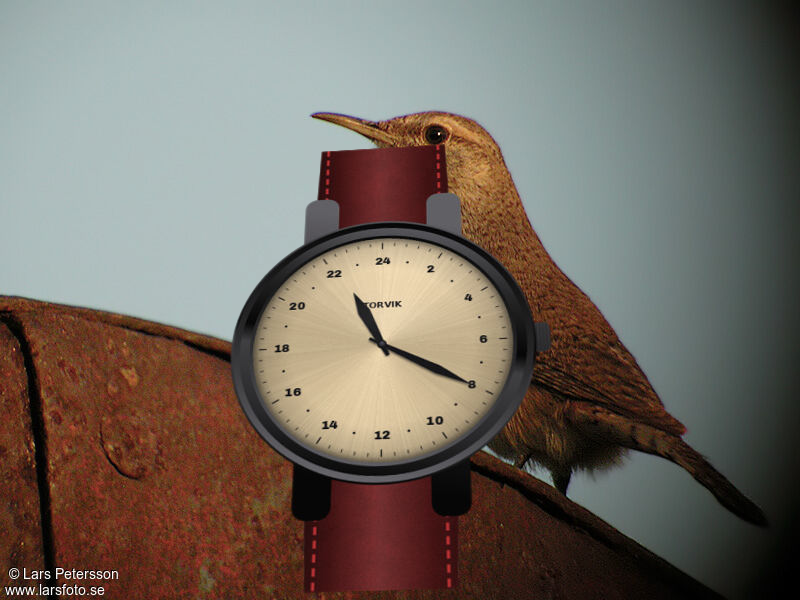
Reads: 22.20
